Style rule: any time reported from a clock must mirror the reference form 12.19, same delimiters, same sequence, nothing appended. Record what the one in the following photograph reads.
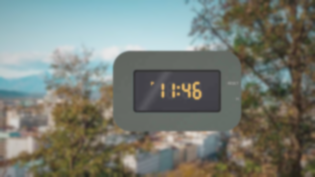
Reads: 11.46
